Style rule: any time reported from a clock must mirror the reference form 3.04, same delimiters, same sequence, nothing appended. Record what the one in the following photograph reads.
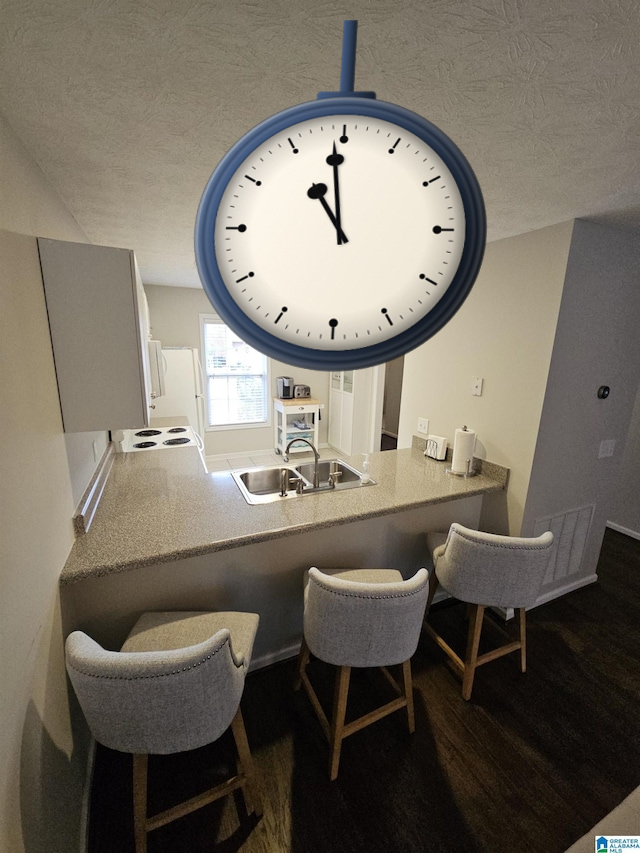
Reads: 10.59
